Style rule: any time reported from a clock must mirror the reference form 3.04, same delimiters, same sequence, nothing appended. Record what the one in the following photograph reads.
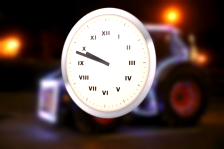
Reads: 9.48
